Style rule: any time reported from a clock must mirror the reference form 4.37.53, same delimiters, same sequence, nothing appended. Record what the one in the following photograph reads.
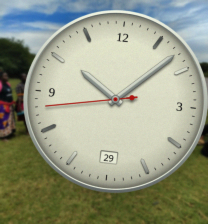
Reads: 10.07.43
